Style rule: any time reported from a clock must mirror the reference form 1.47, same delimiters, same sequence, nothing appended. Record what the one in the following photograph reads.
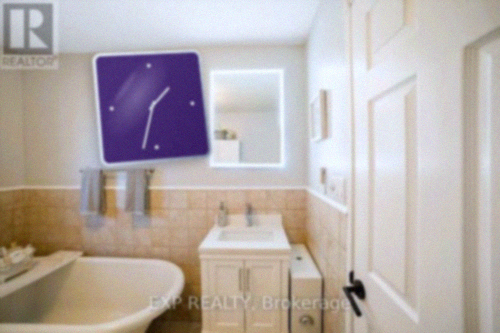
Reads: 1.33
